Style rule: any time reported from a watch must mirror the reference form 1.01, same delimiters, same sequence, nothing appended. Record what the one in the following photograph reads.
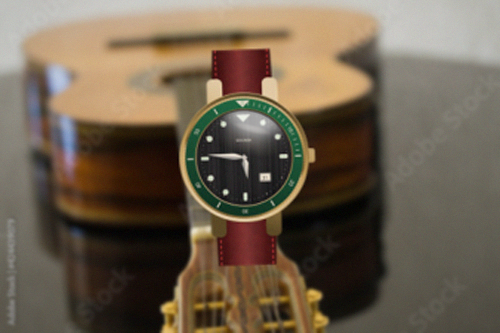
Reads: 5.46
